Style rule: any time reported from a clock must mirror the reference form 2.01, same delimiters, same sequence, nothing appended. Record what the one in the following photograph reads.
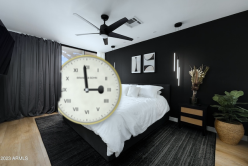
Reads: 2.59
